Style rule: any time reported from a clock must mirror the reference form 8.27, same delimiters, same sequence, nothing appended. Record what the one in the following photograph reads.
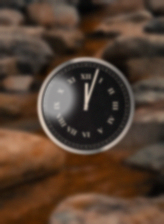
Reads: 12.03
